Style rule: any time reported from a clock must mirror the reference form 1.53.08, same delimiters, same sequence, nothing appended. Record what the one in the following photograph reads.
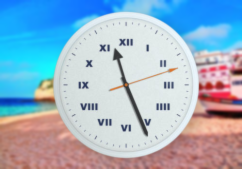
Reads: 11.26.12
